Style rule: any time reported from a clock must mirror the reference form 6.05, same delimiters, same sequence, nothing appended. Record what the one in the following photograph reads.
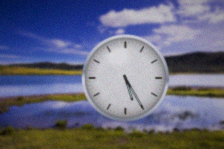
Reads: 5.25
